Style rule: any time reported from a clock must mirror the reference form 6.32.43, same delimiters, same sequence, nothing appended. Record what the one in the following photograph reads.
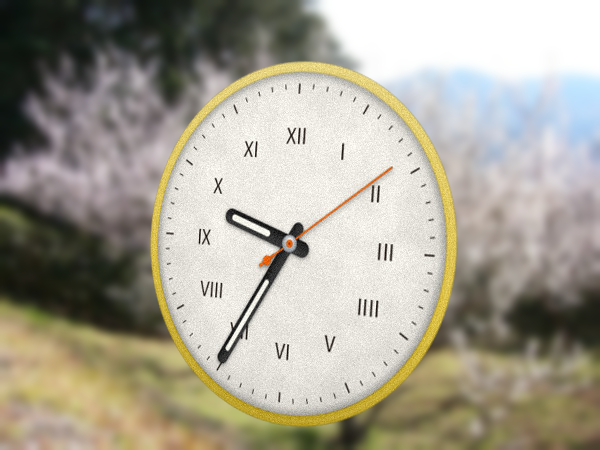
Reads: 9.35.09
